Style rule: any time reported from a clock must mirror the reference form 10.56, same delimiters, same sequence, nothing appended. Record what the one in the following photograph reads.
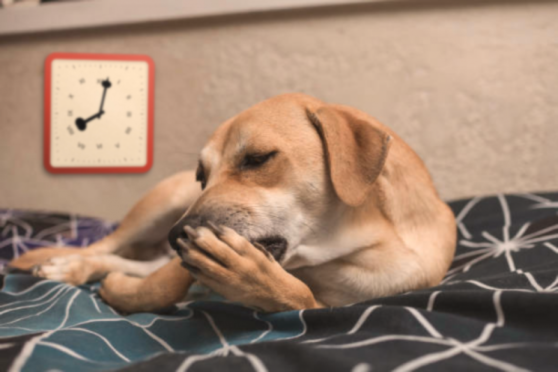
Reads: 8.02
